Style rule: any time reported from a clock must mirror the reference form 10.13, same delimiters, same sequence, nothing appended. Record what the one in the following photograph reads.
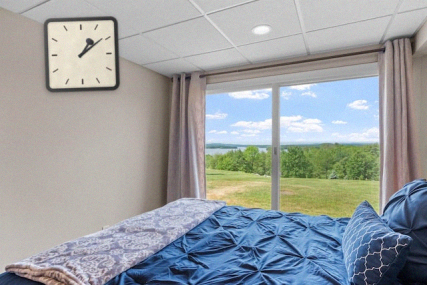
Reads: 1.09
